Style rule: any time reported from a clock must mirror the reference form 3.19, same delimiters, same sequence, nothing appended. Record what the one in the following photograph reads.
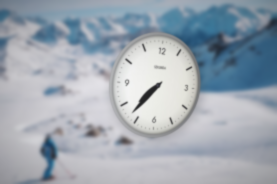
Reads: 7.37
